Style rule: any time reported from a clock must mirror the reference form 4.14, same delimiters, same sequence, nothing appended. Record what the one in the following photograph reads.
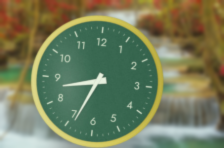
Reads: 8.34
